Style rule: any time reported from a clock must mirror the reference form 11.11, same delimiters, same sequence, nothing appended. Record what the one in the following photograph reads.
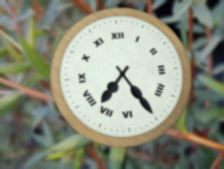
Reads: 7.25
